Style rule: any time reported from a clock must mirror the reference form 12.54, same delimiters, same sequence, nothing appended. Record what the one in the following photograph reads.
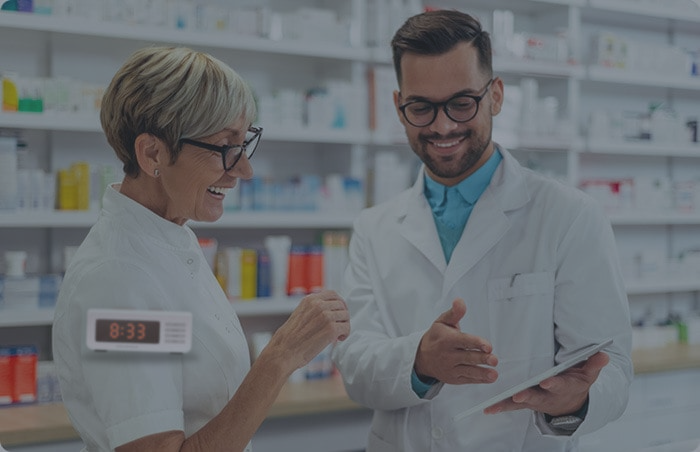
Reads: 8.33
